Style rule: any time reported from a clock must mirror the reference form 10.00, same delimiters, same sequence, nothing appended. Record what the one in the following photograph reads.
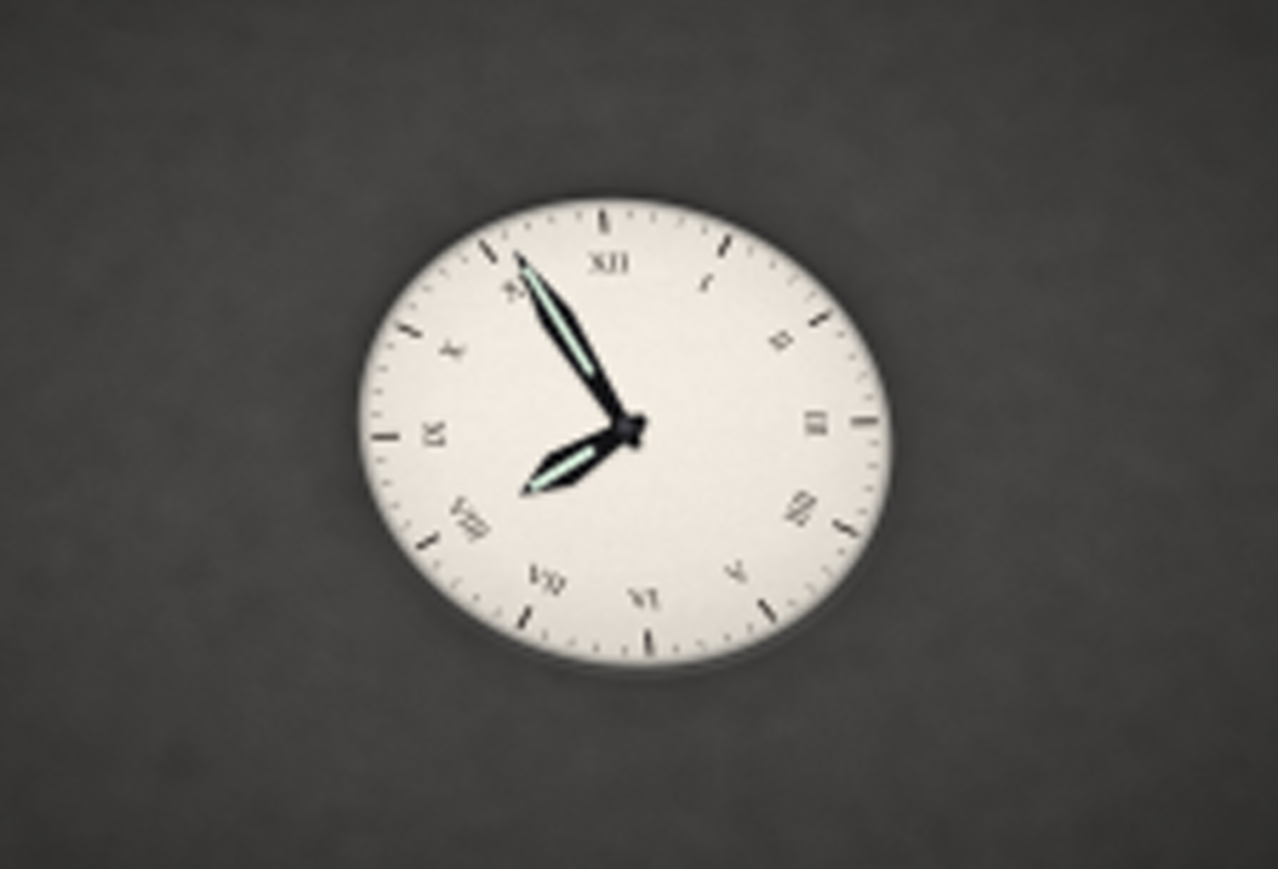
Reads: 7.56
